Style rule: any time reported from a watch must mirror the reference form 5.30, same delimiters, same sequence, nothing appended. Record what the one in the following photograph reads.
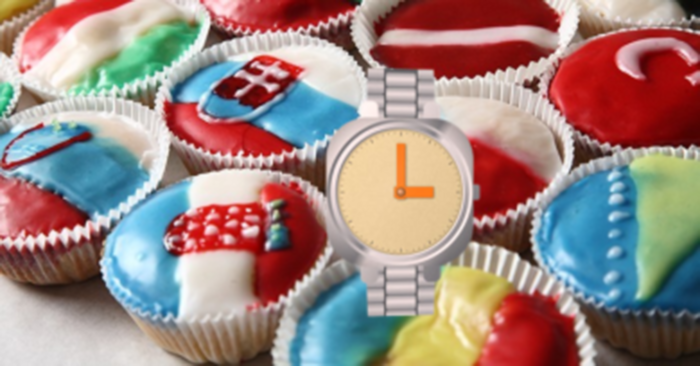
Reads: 3.00
